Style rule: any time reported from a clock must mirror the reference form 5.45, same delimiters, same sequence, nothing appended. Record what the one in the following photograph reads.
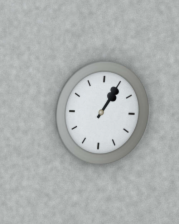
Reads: 1.05
